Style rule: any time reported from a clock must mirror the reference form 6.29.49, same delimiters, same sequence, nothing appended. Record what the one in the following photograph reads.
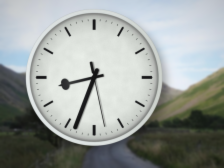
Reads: 8.33.28
